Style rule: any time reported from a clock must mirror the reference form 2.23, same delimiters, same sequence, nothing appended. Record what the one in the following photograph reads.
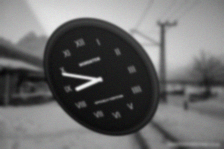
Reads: 8.49
